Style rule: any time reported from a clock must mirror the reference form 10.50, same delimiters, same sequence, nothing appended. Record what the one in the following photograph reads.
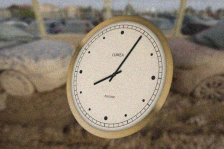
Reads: 8.05
